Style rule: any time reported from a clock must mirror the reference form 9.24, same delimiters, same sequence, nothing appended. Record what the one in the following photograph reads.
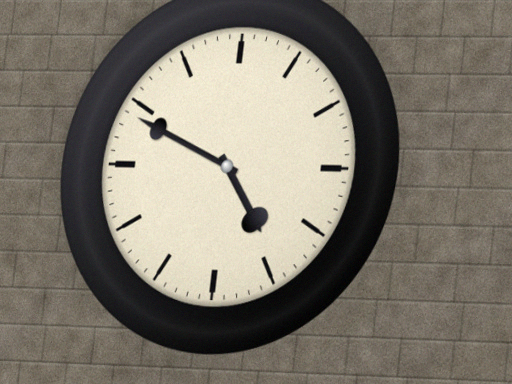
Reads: 4.49
